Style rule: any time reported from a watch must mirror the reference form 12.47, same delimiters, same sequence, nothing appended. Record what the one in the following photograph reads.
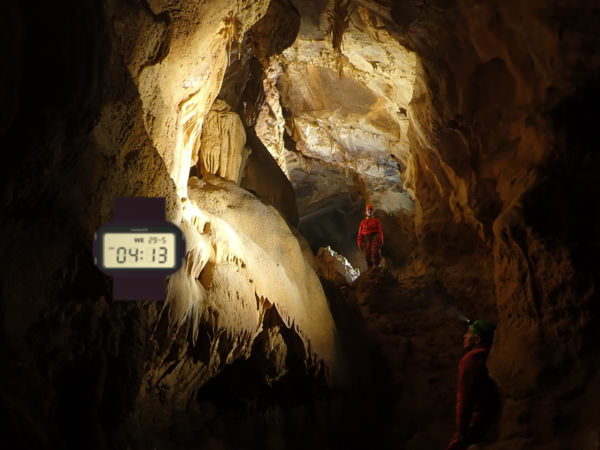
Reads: 4.13
